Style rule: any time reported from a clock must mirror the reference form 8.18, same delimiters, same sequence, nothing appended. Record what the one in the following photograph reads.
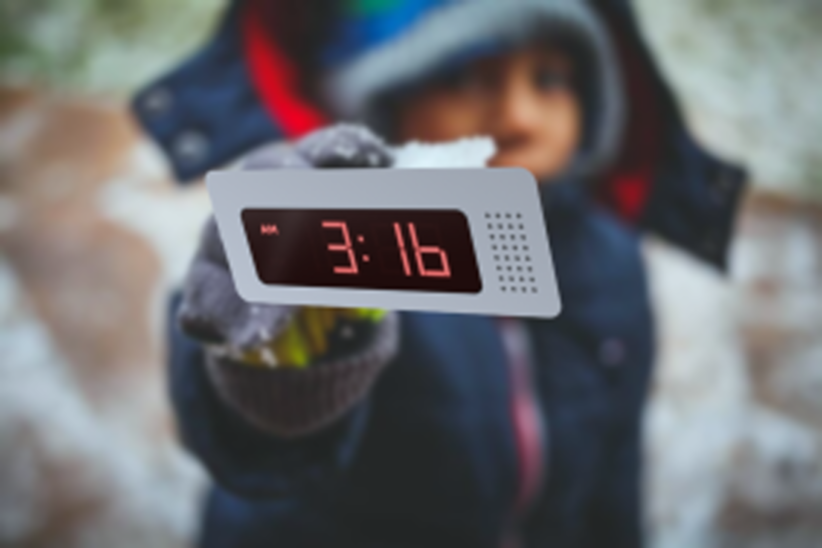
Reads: 3.16
